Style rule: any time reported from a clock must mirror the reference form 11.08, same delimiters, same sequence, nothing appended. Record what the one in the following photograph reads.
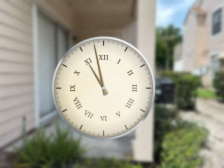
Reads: 10.58
